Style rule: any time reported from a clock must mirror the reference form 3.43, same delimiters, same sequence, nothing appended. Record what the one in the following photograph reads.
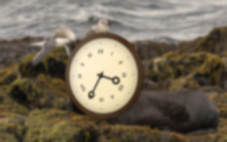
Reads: 3.35
